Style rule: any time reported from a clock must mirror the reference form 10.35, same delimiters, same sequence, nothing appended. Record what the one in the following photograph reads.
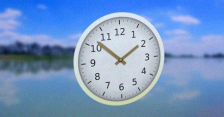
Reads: 1.52
